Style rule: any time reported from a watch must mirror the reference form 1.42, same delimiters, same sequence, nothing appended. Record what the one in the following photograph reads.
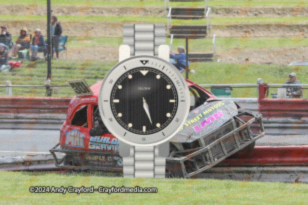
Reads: 5.27
